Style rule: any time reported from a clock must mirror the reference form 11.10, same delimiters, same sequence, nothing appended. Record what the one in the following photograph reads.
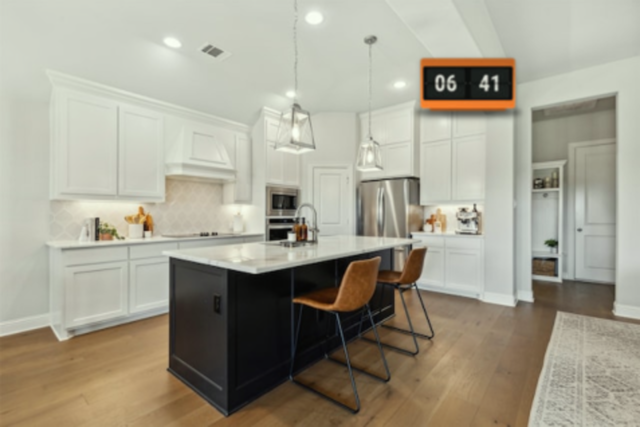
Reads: 6.41
